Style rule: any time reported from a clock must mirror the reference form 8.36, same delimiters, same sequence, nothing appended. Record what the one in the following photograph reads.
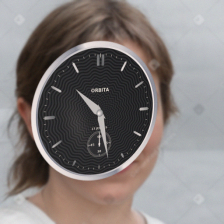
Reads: 10.28
